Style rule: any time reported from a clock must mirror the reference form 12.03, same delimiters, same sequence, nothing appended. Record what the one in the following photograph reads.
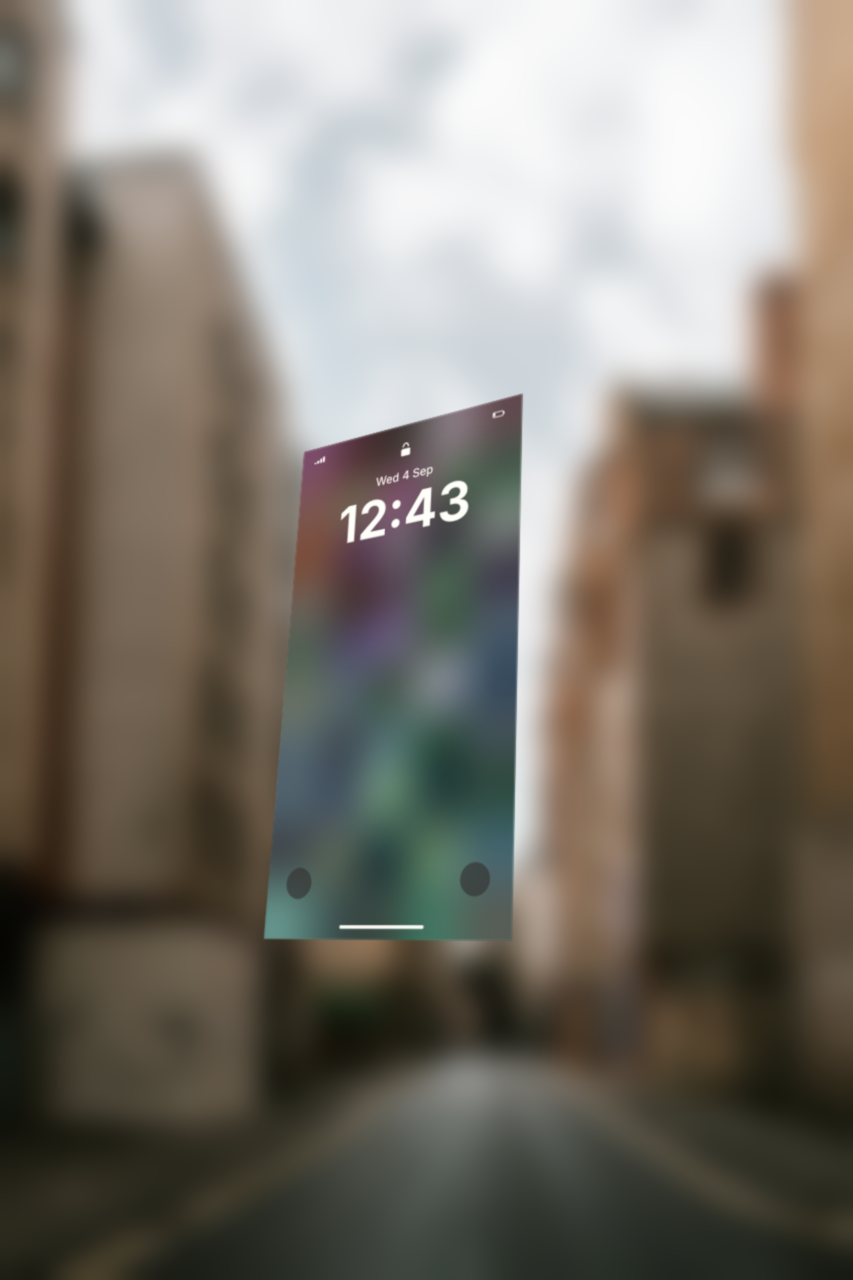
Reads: 12.43
